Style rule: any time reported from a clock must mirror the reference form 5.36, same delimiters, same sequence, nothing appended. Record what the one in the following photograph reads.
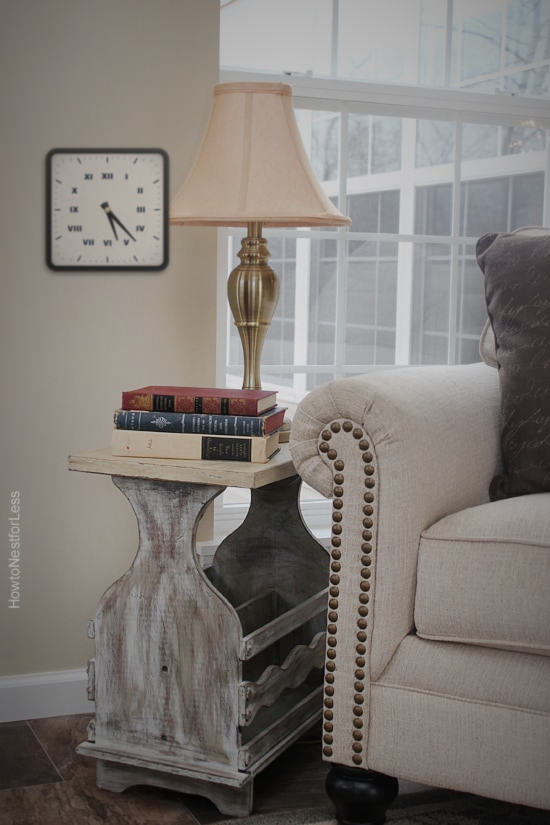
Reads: 5.23
